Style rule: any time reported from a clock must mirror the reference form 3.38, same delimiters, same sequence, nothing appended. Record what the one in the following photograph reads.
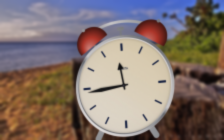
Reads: 11.44
